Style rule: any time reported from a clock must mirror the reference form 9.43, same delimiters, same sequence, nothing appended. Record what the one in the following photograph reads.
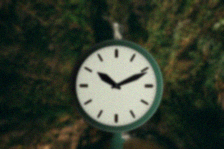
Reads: 10.11
